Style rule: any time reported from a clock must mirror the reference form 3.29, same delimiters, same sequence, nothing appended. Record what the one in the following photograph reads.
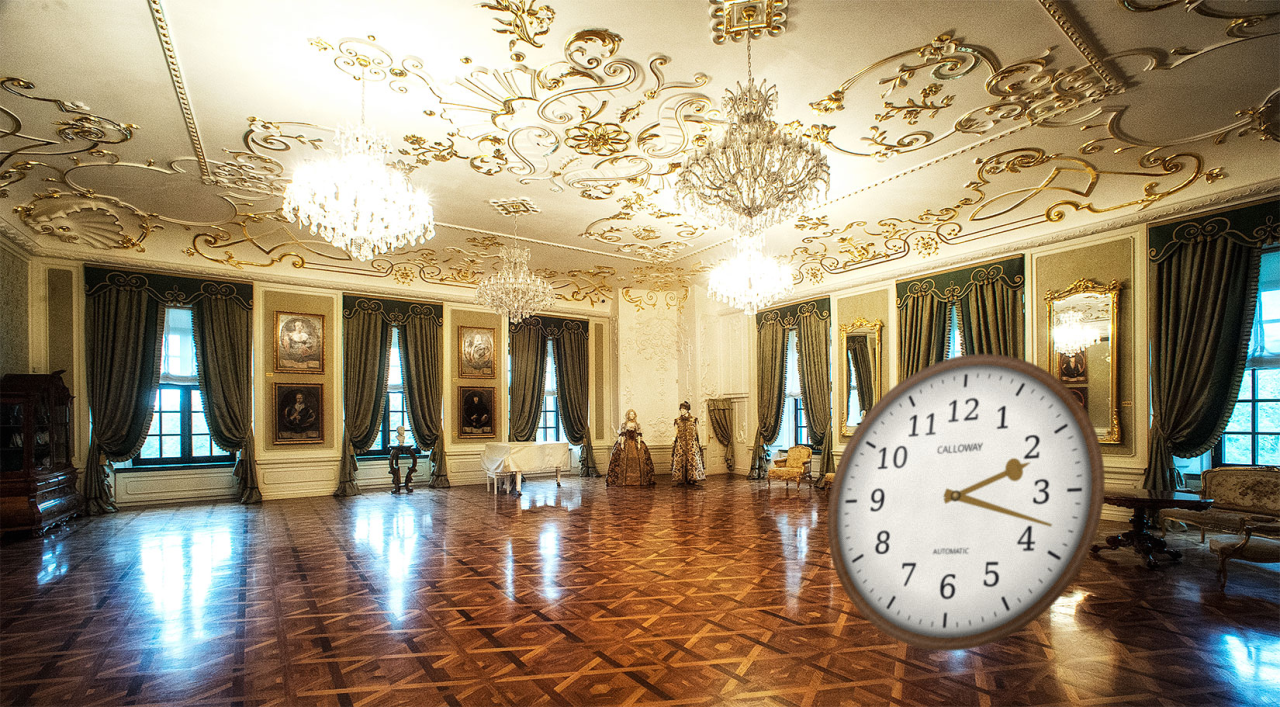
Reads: 2.18
